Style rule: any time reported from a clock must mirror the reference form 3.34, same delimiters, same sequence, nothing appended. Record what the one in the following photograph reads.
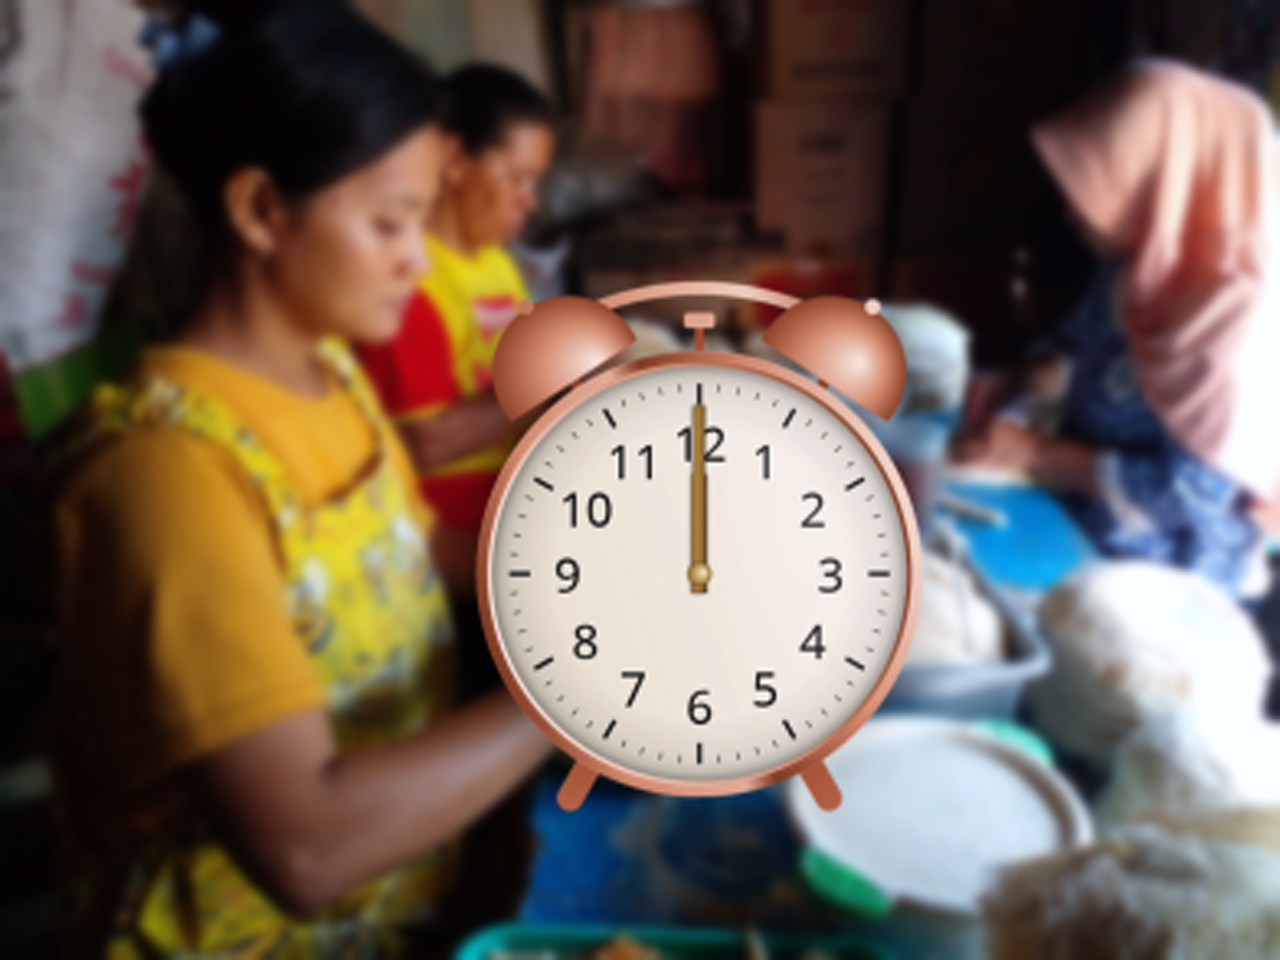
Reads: 12.00
